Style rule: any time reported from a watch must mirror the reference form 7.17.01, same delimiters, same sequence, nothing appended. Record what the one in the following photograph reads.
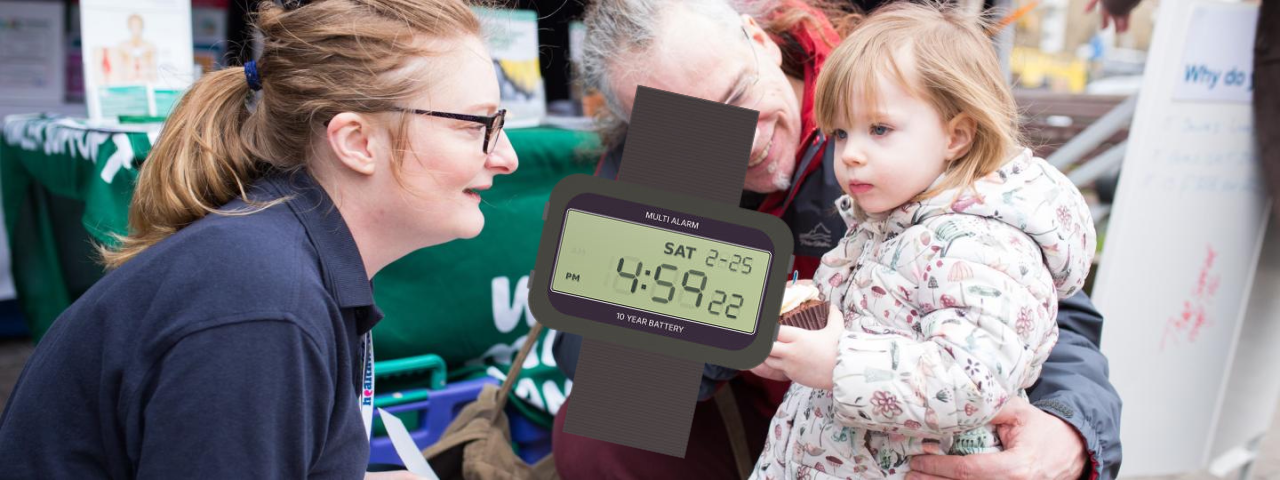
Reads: 4.59.22
